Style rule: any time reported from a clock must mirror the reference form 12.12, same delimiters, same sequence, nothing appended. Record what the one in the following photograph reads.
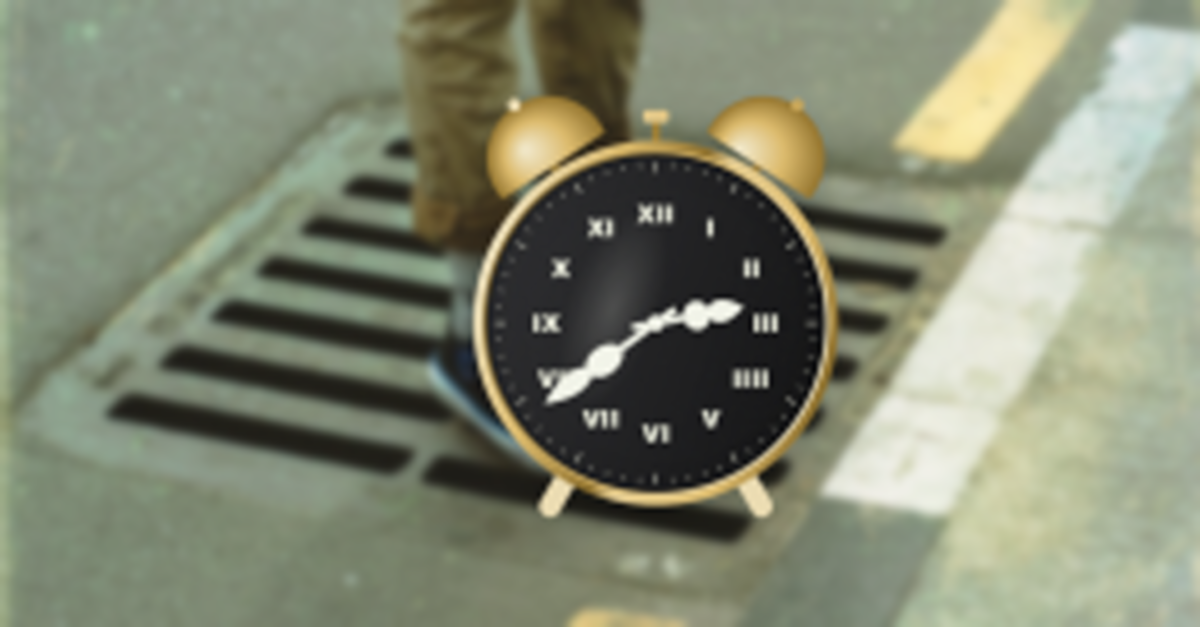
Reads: 2.39
